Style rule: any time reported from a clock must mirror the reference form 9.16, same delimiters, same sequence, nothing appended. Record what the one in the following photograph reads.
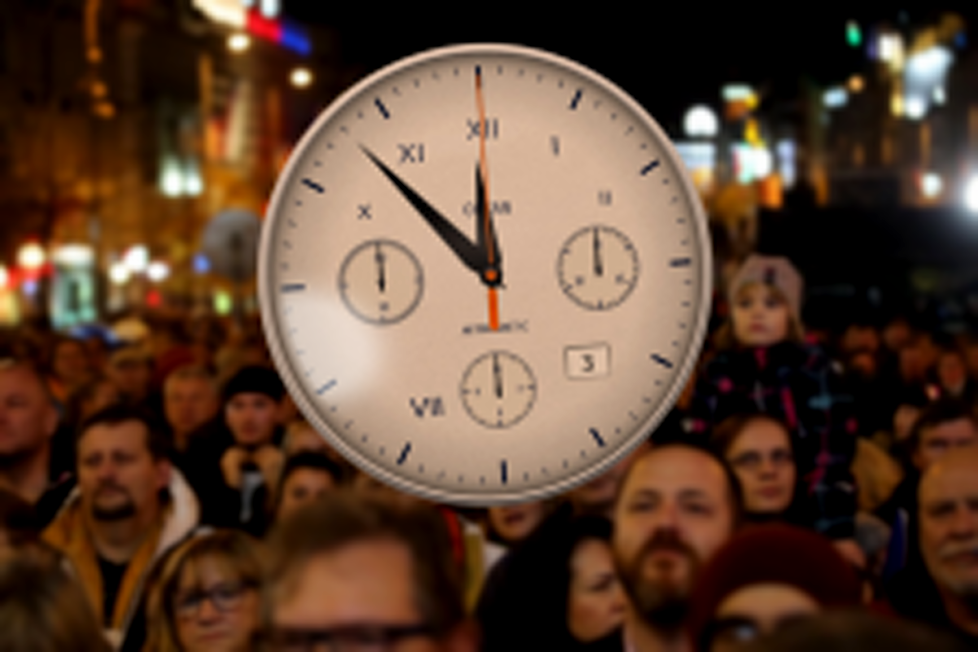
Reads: 11.53
